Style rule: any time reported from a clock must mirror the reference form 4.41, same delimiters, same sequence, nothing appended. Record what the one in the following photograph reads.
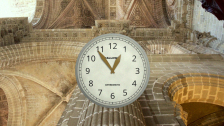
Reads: 12.54
